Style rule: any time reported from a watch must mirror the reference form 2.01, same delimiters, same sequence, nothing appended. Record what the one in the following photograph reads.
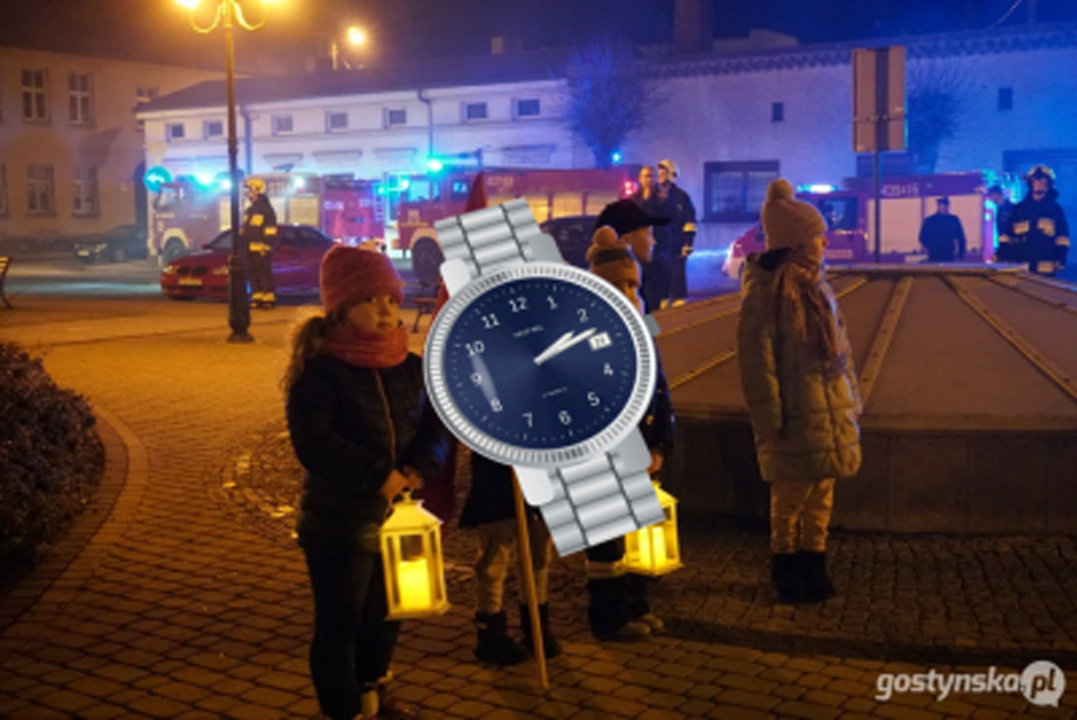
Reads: 2.13
